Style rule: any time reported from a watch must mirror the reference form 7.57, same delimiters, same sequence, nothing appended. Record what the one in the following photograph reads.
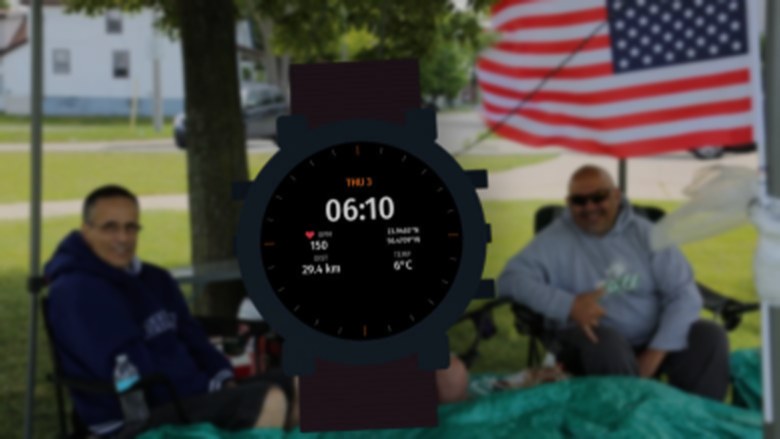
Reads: 6.10
